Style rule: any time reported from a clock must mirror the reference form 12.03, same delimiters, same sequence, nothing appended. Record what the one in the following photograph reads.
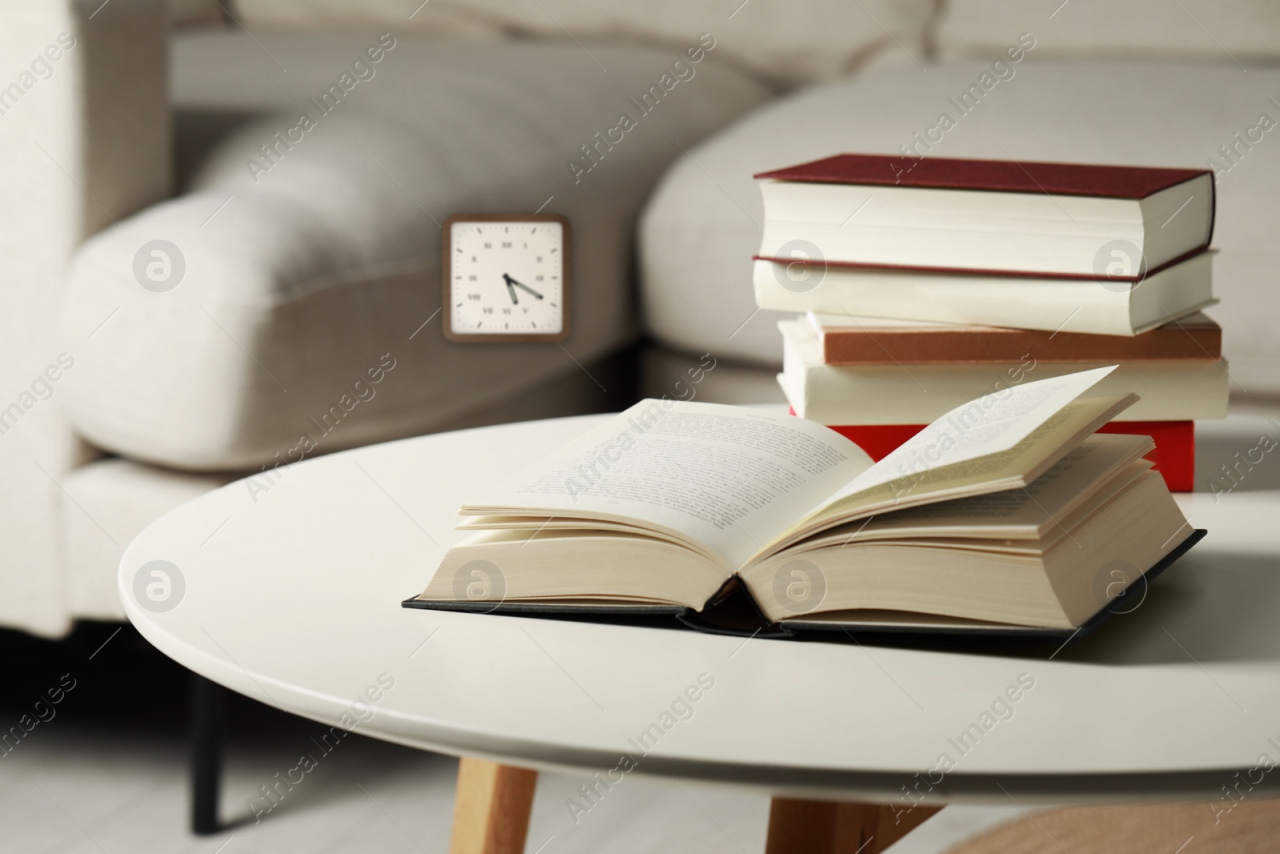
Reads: 5.20
